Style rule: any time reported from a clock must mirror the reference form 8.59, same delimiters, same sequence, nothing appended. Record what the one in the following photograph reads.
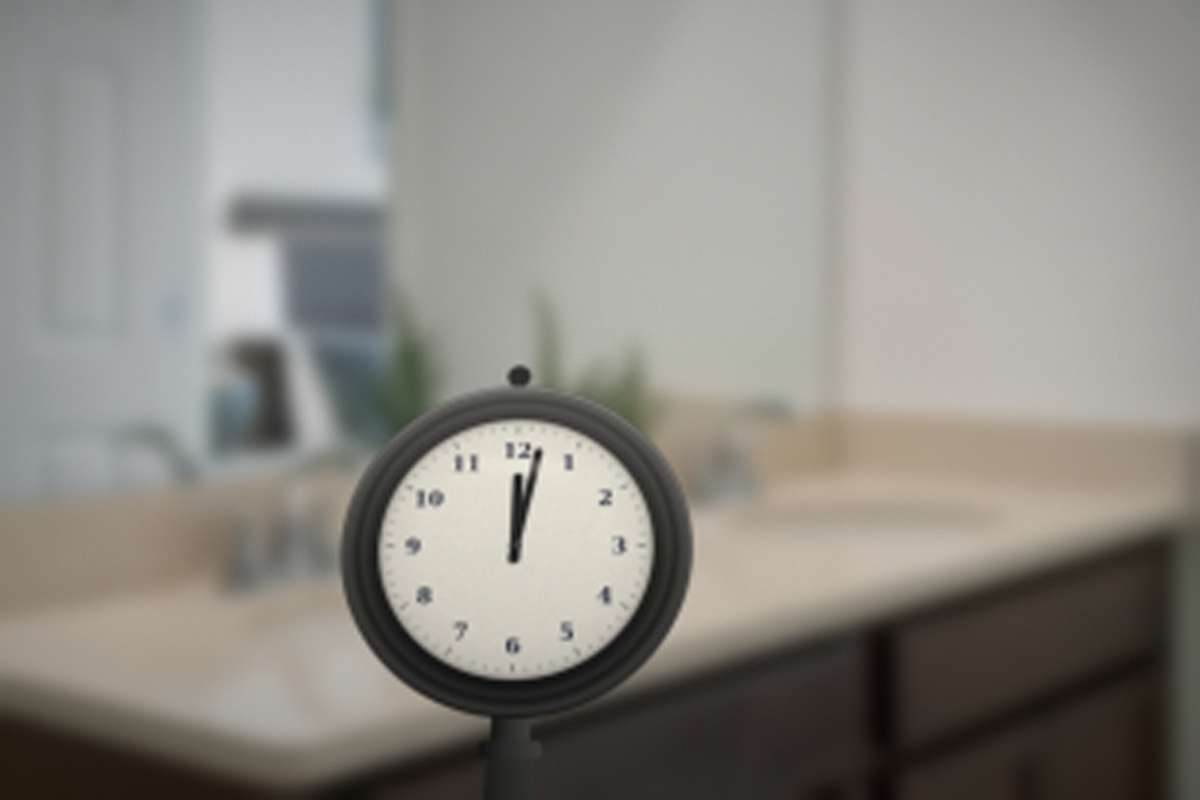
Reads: 12.02
